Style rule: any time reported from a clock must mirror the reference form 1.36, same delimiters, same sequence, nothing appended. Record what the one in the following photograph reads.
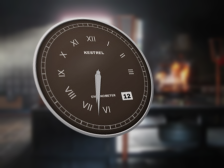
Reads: 6.32
